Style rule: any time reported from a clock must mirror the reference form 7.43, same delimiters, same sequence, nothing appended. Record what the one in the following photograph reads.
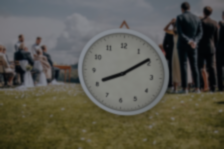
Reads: 8.09
